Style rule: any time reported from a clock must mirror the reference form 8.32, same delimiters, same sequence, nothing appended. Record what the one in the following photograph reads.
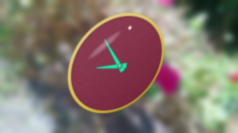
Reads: 8.53
